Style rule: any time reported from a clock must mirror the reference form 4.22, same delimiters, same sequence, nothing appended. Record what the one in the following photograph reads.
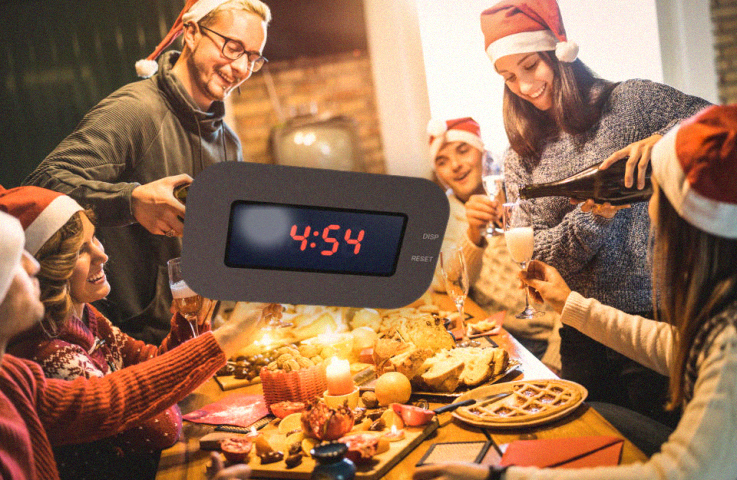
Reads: 4.54
